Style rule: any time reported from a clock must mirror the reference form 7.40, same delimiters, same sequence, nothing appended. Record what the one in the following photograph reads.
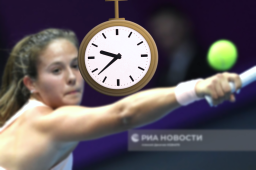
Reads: 9.38
